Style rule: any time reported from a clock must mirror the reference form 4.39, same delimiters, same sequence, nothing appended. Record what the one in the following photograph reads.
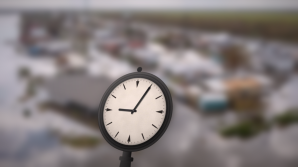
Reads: 9.05
